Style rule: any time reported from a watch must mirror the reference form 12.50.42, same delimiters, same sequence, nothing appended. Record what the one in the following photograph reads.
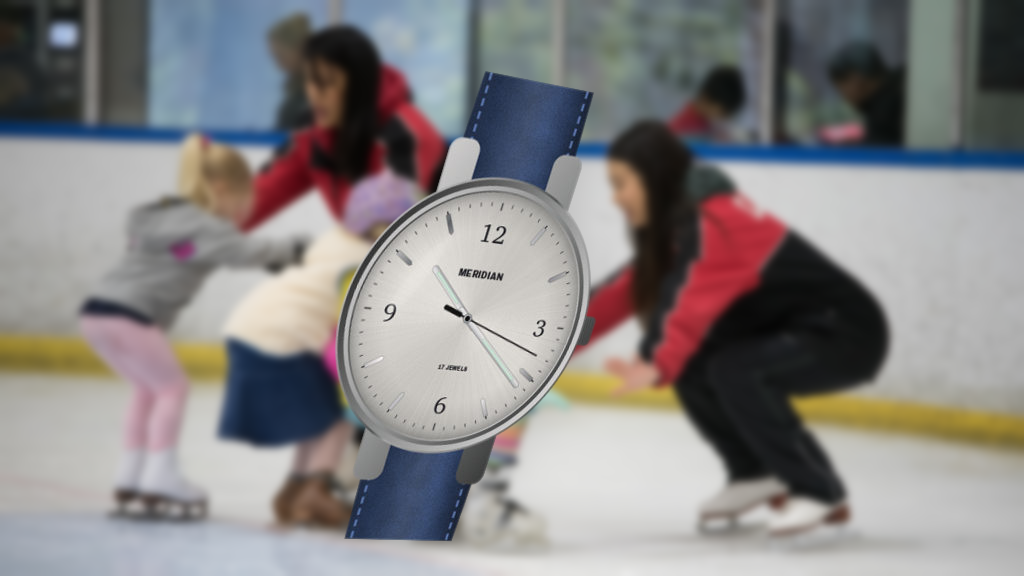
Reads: 10.21.18
